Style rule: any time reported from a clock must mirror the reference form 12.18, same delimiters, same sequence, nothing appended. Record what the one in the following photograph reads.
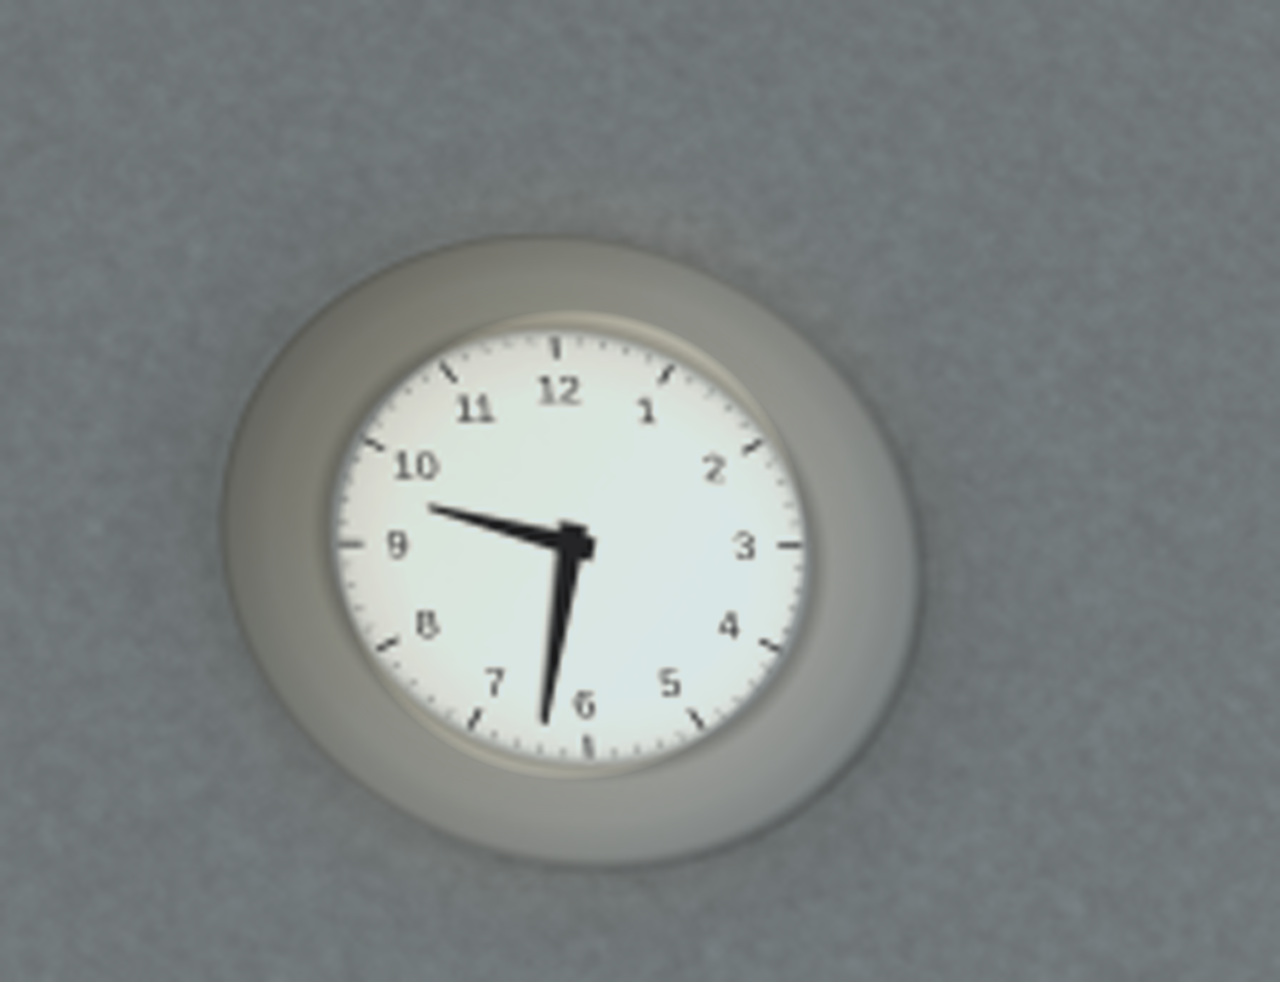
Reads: 9.32
